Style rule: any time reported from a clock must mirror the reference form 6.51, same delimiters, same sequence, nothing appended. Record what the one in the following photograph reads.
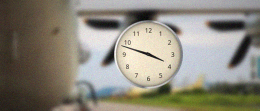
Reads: 3.48
